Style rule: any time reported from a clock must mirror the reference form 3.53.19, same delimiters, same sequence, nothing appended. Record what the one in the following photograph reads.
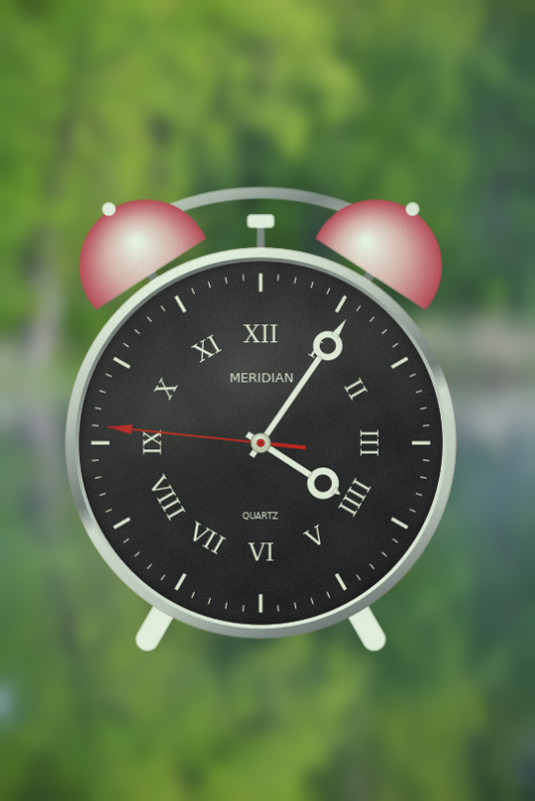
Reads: 4.05.46
